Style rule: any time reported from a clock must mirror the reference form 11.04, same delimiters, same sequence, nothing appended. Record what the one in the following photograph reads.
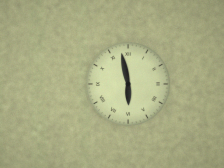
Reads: 5.58
